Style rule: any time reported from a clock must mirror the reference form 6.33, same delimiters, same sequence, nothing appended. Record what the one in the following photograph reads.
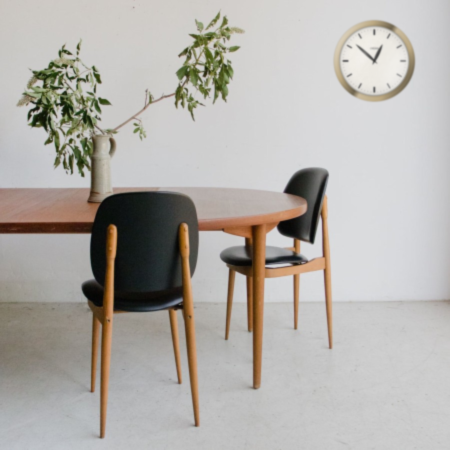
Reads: 12.52
